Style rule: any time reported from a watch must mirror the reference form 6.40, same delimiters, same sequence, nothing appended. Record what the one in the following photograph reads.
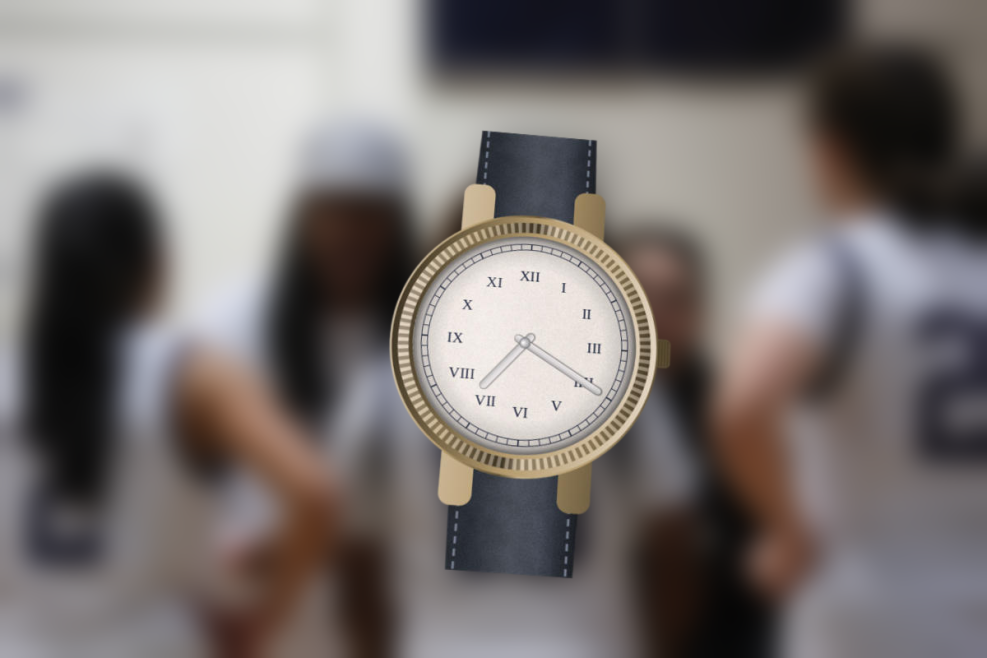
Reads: 7.20
